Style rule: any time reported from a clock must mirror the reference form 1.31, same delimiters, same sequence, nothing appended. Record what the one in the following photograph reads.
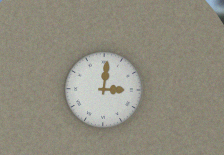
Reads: 3.01
